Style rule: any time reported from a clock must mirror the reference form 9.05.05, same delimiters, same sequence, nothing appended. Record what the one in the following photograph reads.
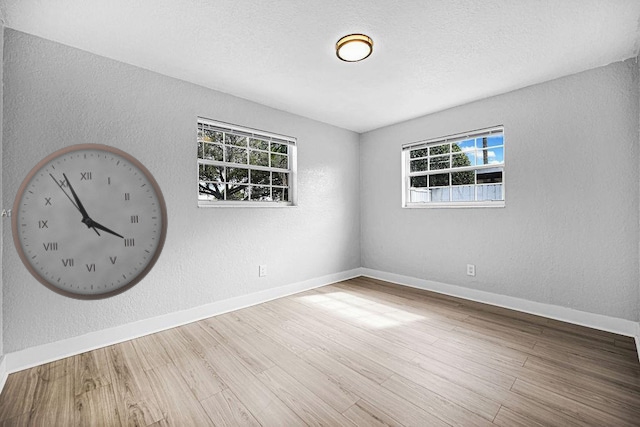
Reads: 3.55.54
